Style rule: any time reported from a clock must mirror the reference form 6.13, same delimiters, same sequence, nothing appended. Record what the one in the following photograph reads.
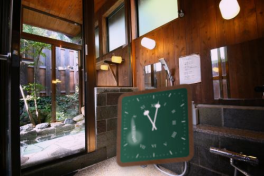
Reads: 11.02
